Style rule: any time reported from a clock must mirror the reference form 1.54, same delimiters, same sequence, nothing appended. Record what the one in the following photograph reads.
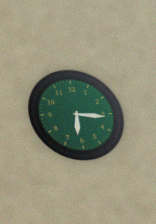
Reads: 6.16
